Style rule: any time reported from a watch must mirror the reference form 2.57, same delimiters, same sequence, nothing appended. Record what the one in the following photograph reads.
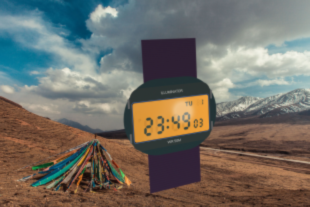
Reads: 23.49
